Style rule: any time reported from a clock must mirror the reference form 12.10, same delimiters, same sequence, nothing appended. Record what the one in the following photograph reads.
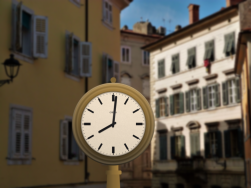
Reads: 8.01
